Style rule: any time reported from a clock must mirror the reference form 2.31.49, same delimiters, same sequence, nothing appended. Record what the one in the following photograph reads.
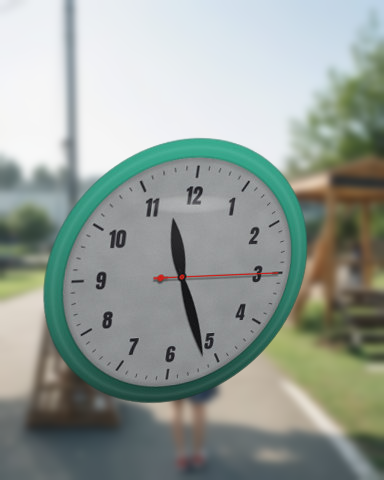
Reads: 11.26.15
